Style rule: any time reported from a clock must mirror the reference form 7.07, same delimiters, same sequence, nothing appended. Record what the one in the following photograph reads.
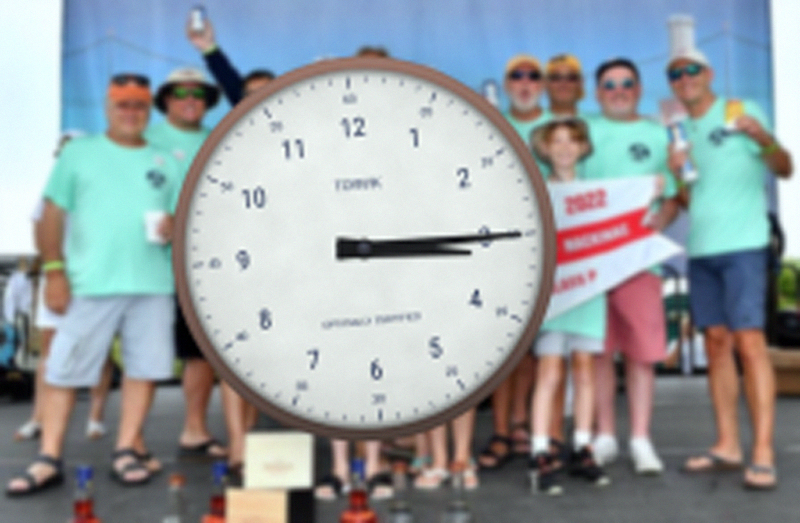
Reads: 3.15
